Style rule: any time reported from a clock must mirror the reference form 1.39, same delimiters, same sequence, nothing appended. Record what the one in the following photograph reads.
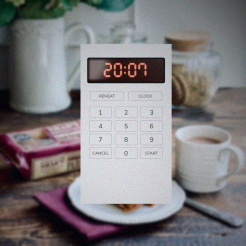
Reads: 20.07
